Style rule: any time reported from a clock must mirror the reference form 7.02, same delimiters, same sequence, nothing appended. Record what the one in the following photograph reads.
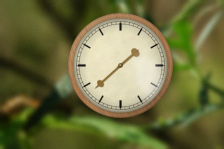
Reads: 1.38
